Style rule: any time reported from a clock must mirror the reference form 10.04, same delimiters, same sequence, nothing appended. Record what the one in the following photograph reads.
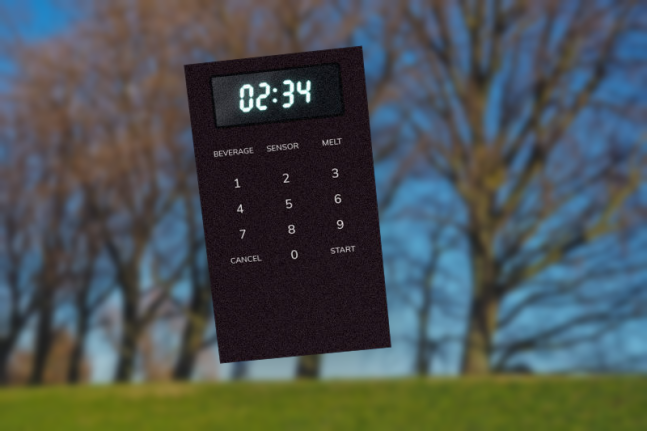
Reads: 2.34
